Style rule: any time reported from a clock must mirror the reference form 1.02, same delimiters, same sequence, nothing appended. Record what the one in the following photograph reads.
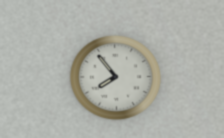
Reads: 7.54
